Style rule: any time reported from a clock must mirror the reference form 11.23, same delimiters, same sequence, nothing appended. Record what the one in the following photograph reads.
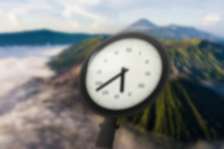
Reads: 5.38
